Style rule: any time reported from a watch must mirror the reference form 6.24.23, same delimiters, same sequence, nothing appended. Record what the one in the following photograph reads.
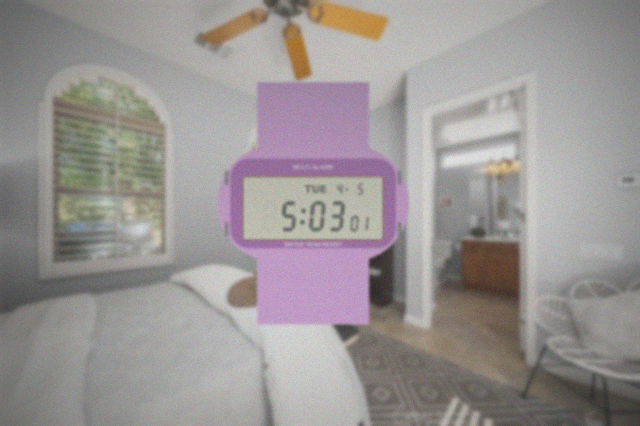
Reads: 5.03.01
